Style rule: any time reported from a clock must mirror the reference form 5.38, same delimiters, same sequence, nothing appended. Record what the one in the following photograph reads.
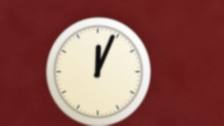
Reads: 12.04
